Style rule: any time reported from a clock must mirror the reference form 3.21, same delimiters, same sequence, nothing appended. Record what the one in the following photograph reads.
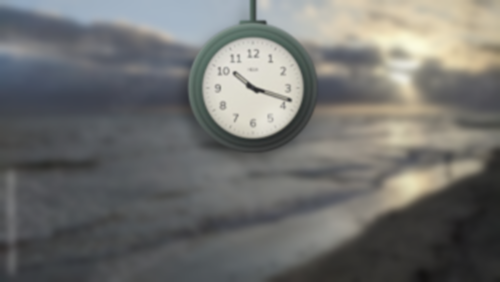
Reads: 10.18
